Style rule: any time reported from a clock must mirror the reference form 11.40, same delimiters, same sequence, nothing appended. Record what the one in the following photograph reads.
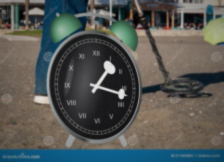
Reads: 1.17
